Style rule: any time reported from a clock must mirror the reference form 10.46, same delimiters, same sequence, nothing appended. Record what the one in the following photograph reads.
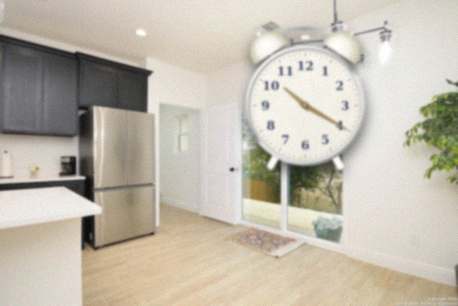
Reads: 10.20
